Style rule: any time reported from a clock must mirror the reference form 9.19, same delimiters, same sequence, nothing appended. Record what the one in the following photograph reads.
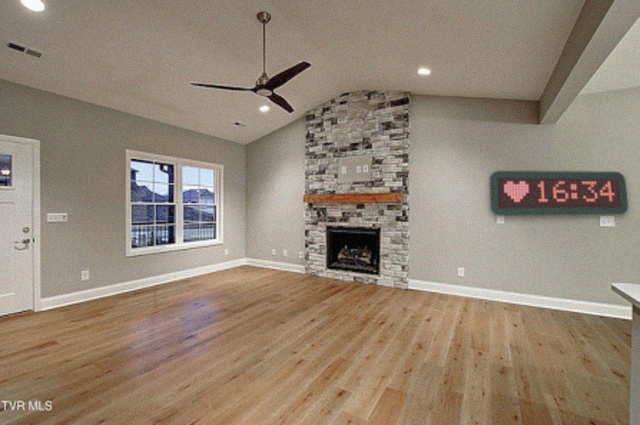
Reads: 16.34
